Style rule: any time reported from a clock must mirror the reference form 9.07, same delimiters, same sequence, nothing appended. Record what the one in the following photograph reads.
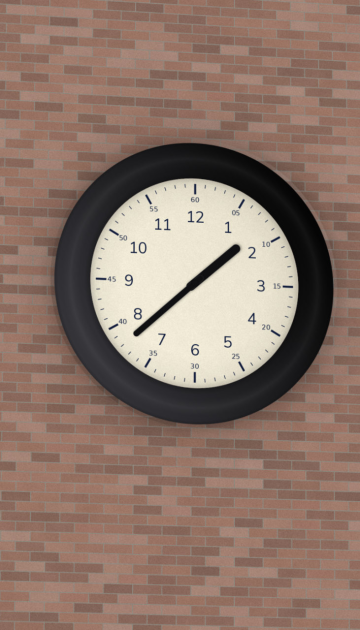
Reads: 1.38
